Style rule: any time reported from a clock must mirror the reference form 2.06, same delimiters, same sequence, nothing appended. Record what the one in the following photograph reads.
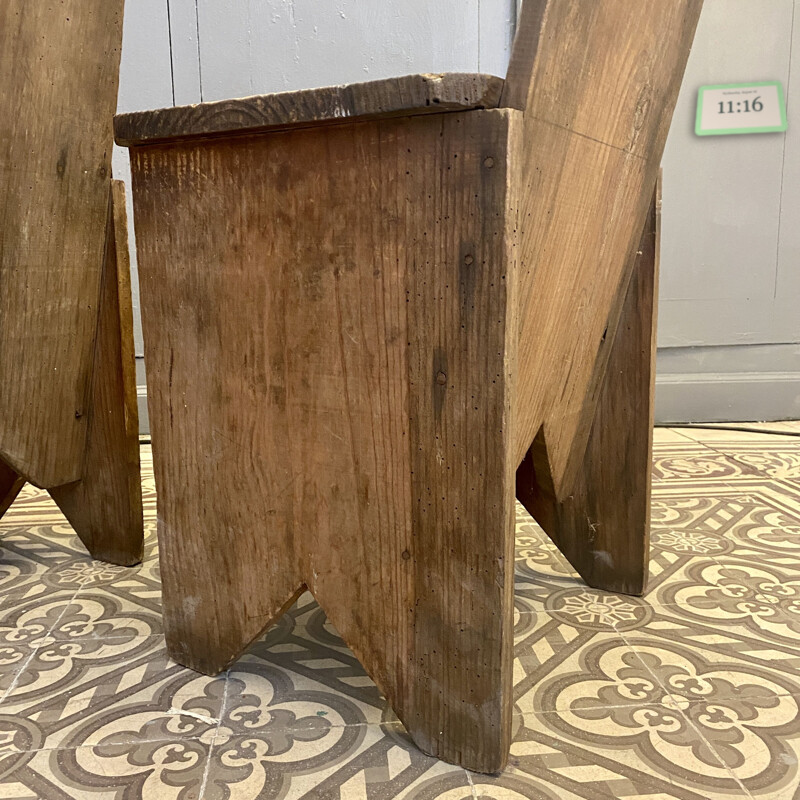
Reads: 11.16
